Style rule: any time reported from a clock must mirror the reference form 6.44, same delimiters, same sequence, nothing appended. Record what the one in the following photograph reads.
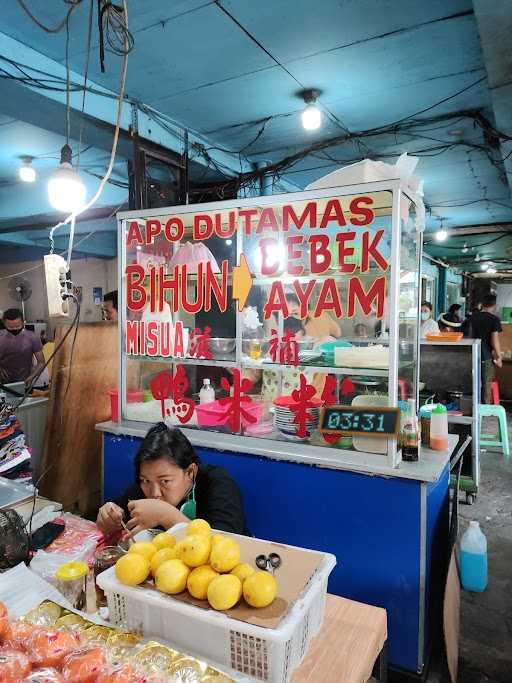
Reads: 3.31
